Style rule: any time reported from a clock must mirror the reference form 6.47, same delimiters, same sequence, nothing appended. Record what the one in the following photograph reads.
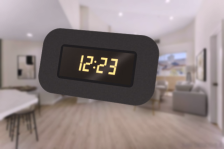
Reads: 12.23
